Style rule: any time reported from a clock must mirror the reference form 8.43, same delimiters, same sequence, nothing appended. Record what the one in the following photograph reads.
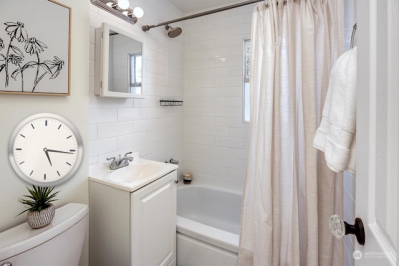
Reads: 5.16
